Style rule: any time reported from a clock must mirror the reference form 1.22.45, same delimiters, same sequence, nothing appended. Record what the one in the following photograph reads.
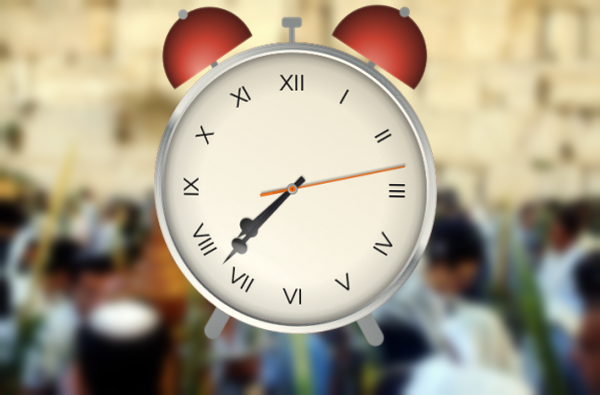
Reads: 7.37.13
